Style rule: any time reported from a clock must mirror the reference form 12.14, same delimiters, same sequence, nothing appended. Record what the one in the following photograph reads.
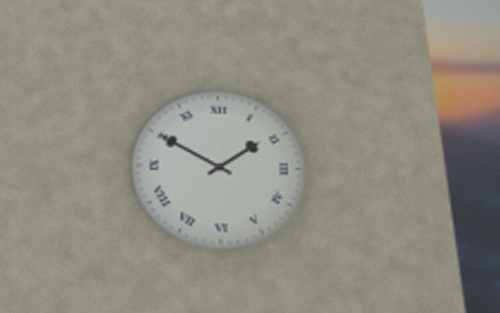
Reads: 1.50
